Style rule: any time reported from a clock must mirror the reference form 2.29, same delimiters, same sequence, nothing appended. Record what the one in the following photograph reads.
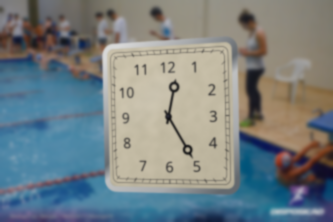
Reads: 12.25
